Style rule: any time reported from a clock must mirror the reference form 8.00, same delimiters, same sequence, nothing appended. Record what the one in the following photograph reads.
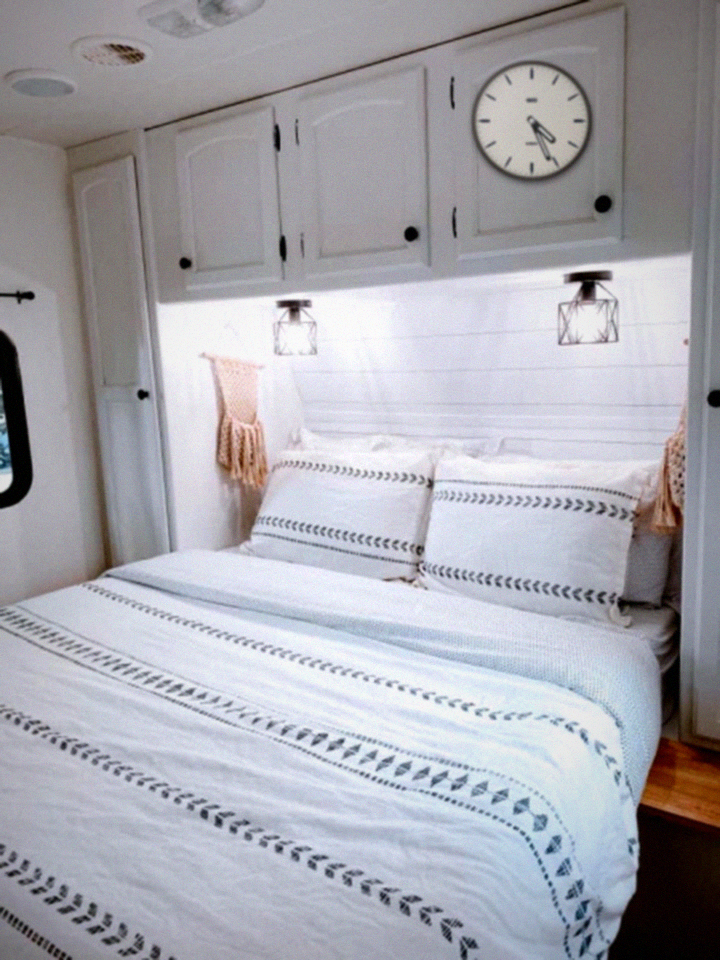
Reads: 4.26
